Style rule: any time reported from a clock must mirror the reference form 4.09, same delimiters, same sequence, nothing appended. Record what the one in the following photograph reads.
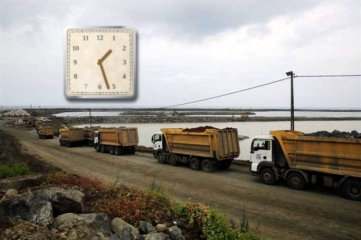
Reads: 1.27
